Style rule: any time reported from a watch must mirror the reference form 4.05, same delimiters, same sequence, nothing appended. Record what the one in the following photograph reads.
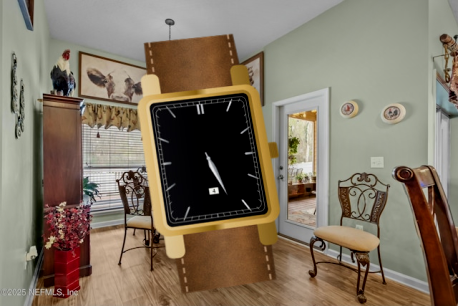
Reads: 5.27
